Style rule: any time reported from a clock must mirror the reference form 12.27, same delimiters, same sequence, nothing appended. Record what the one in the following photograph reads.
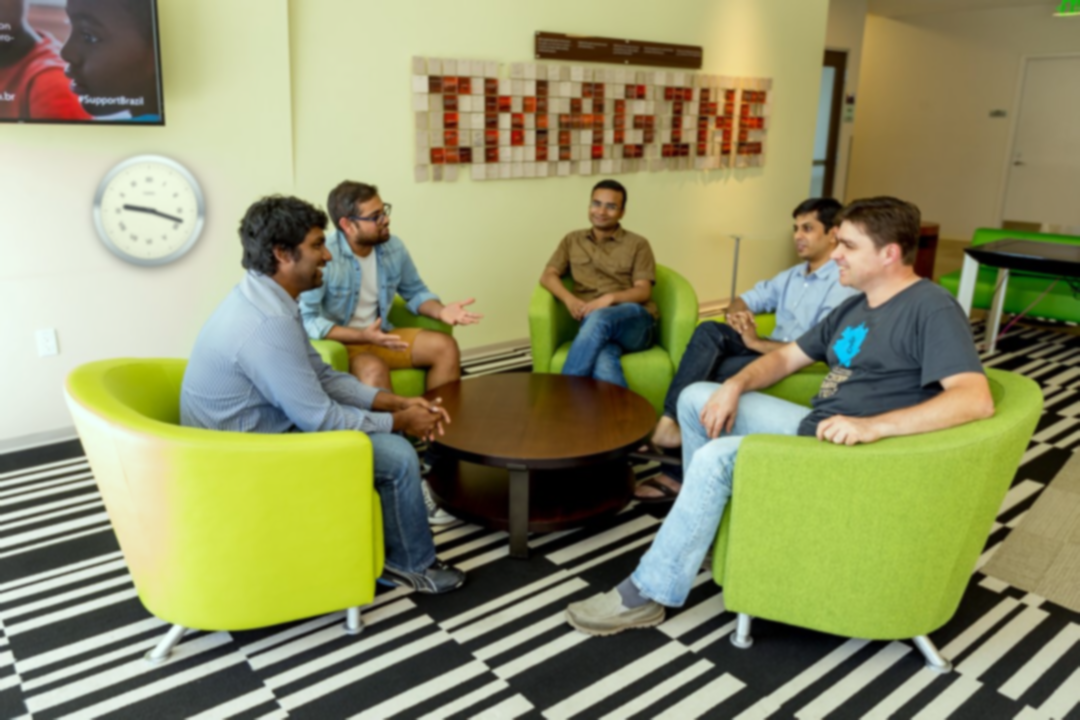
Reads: 9.18
